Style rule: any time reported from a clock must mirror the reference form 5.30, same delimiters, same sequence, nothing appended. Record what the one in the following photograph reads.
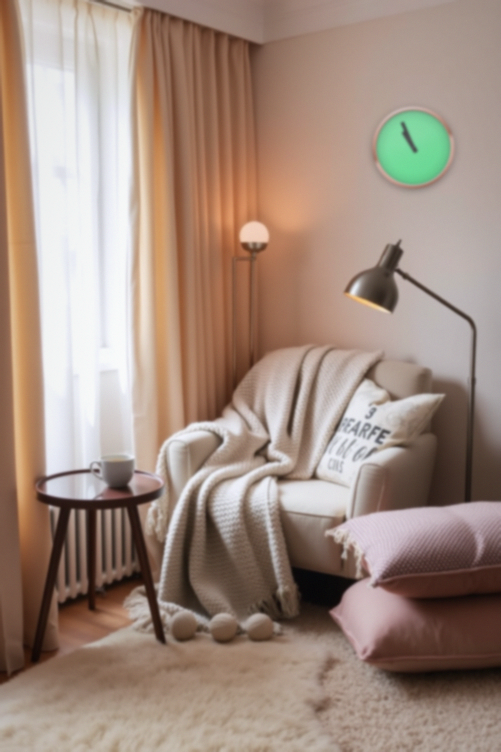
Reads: 10.56
